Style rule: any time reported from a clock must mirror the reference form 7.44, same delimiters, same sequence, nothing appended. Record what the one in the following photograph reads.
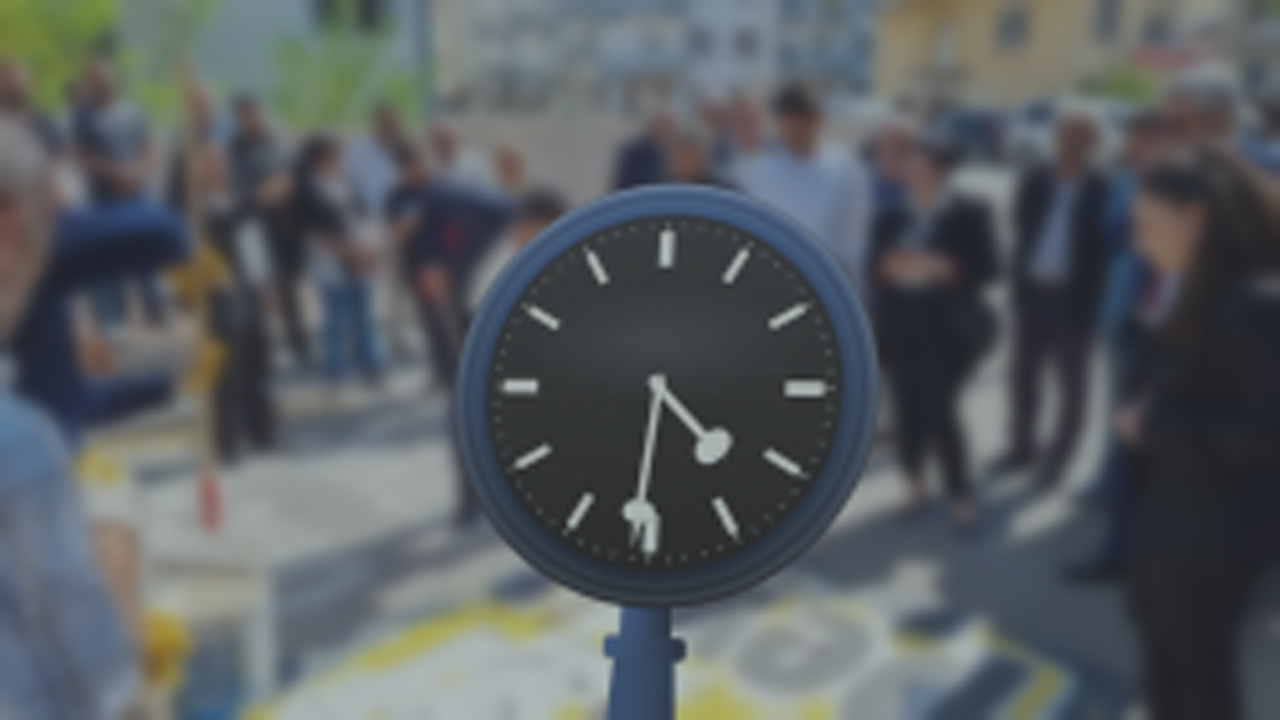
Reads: 4.31
